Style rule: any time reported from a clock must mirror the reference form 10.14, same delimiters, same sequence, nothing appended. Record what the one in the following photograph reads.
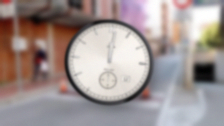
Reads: 12.01
